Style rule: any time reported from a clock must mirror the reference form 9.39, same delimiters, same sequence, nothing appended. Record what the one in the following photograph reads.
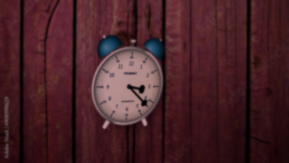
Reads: 3.22
